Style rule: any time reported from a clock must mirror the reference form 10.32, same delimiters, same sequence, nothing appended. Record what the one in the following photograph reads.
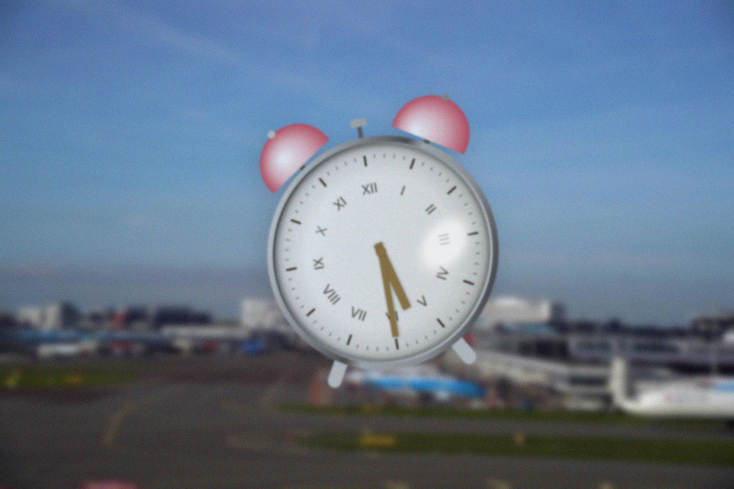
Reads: 5.30
